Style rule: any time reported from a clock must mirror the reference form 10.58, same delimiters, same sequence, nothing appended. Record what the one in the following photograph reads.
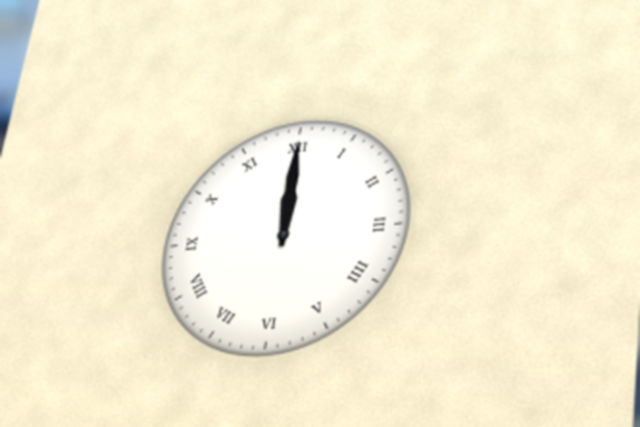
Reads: 12.00
